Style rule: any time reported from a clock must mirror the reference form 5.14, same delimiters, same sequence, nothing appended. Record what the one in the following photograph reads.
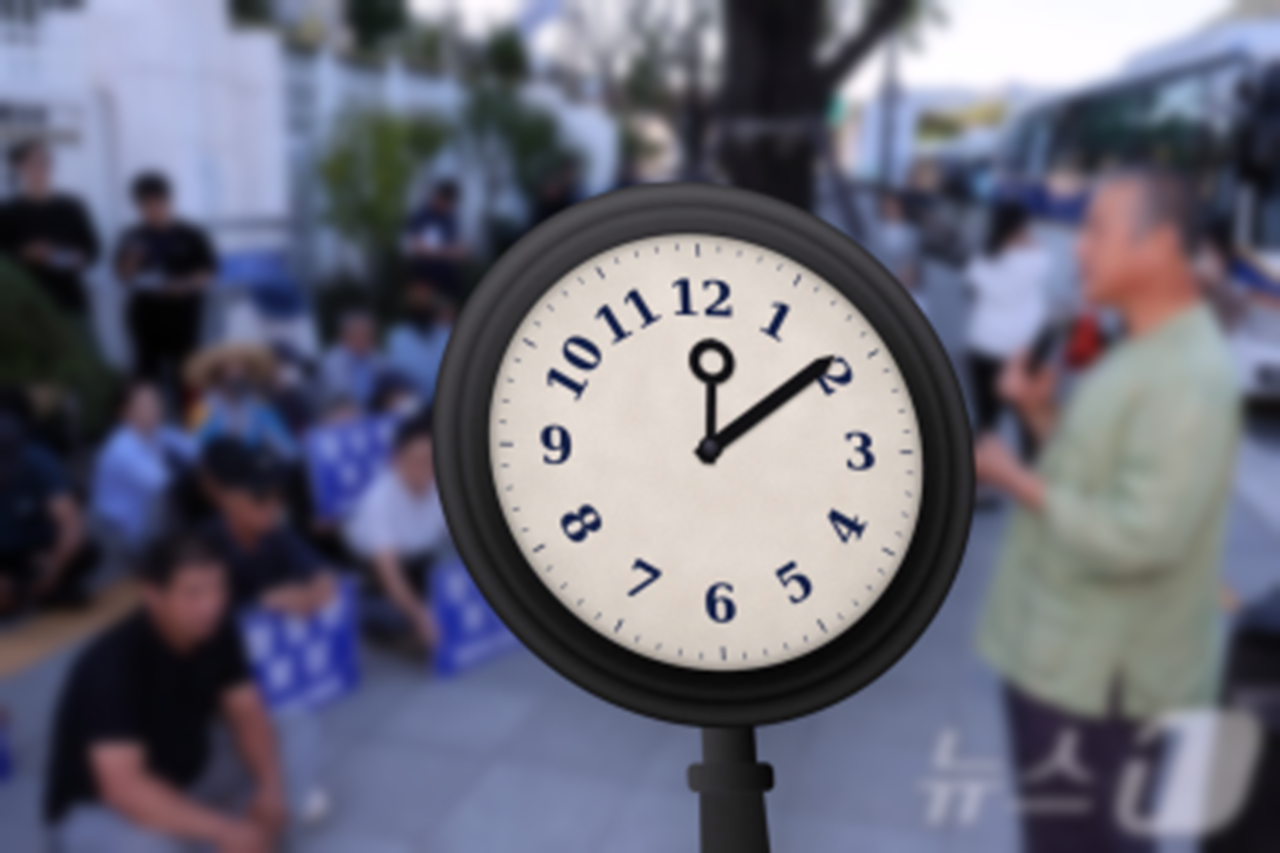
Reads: 12.09
